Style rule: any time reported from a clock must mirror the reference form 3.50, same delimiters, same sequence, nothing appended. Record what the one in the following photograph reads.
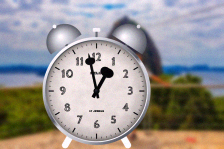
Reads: 12.58
